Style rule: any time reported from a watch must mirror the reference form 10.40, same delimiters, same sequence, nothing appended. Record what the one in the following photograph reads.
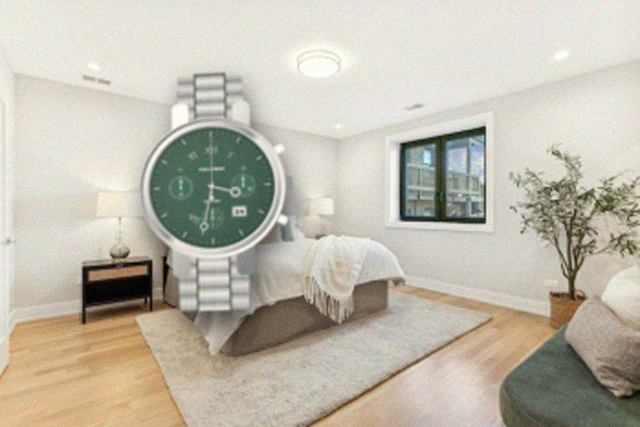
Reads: 3.32
